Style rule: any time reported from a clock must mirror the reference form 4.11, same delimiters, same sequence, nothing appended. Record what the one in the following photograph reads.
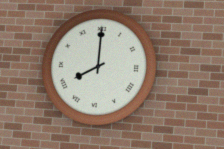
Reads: 8.00
